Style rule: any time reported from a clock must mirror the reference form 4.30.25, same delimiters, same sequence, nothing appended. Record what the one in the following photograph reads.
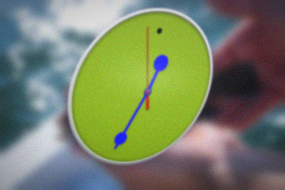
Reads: 12.33.58
